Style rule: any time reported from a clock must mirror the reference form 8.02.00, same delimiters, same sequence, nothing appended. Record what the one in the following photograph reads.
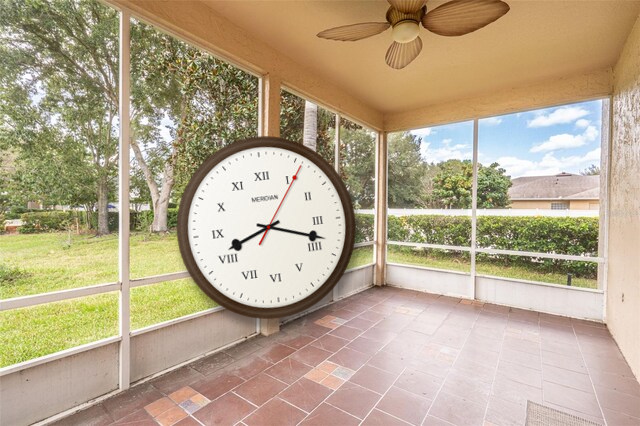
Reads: 8.18.06
